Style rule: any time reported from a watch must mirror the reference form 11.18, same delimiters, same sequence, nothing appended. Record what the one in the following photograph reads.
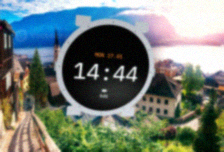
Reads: 14.44
